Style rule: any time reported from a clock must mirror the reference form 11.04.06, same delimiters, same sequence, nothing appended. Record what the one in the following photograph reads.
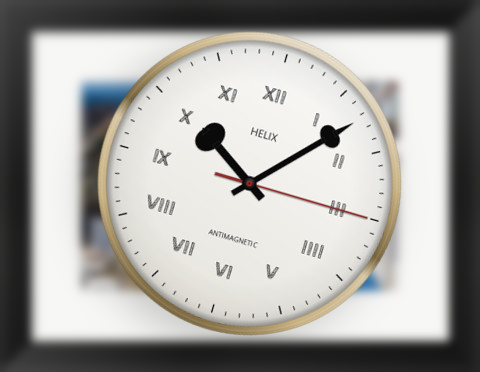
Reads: 10.07.15
